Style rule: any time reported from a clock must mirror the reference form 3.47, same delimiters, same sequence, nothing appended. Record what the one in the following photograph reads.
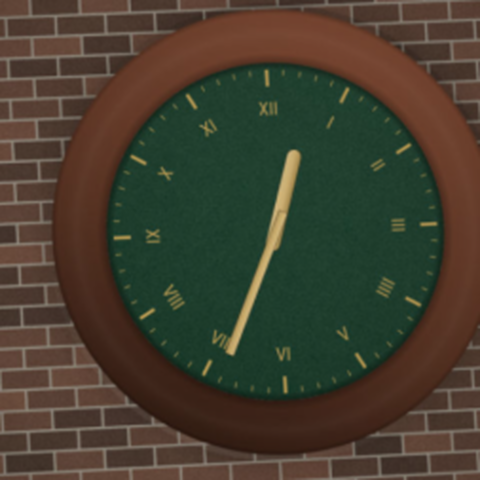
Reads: 12.34
